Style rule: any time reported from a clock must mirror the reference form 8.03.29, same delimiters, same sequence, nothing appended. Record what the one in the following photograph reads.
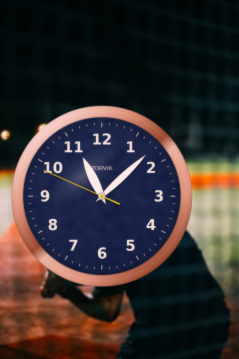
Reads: 11.07.49
